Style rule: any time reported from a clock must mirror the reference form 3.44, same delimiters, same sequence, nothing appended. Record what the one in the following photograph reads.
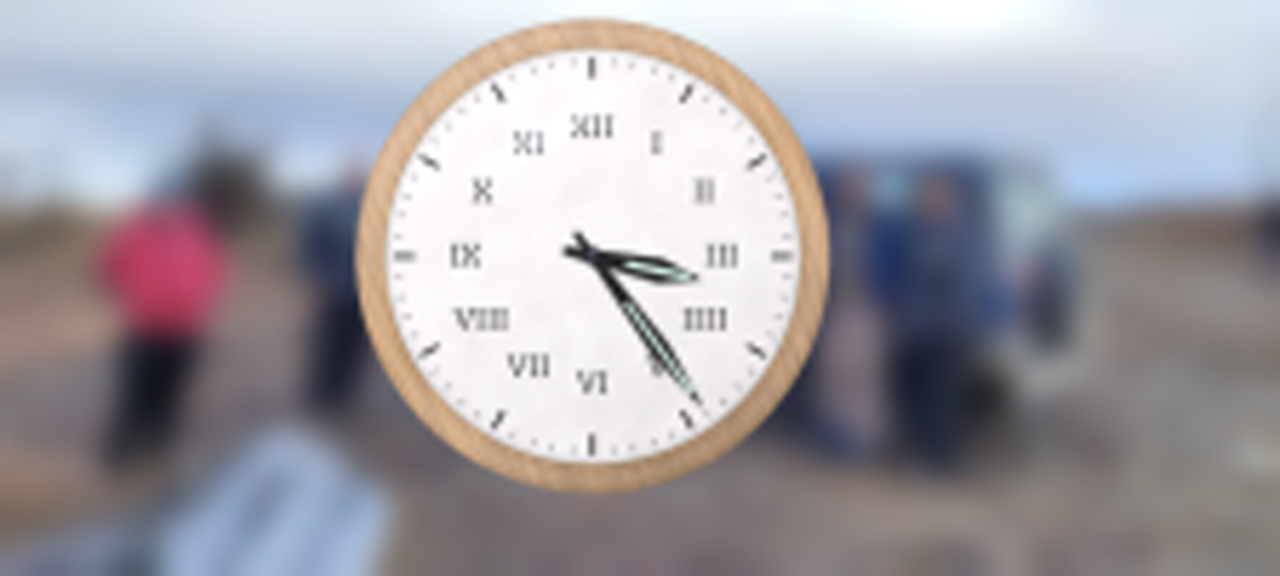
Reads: 3.24
